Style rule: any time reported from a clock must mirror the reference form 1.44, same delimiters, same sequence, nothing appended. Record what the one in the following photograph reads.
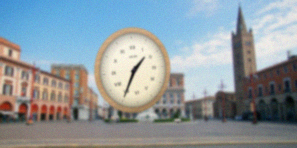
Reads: 1.35
